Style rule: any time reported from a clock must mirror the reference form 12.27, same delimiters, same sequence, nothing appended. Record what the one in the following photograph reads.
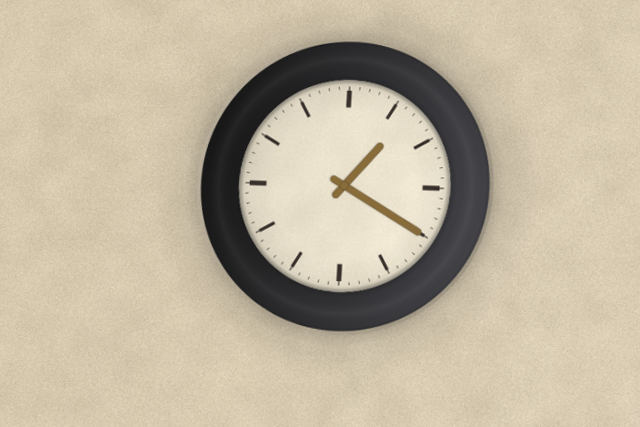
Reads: 1.20
